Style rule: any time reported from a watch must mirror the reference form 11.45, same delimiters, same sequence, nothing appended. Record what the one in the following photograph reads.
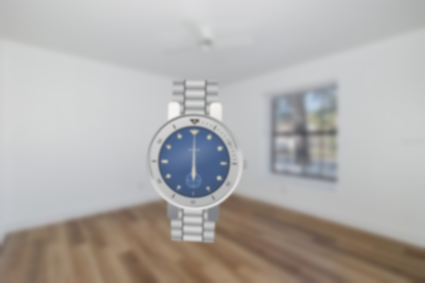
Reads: 6.00
